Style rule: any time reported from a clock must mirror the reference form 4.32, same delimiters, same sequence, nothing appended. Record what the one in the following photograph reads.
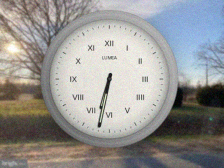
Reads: 6.32
